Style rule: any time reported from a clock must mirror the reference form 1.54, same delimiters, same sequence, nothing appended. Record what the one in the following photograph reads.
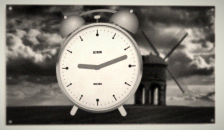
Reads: 9.12
